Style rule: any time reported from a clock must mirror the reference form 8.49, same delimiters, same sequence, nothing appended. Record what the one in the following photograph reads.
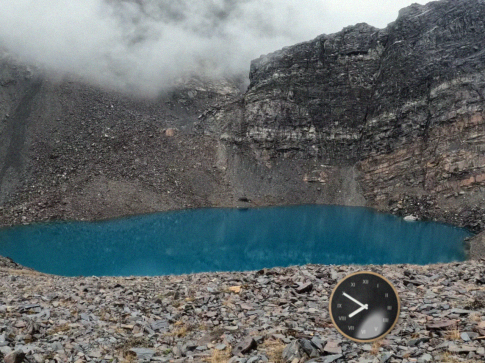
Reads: 7.50
